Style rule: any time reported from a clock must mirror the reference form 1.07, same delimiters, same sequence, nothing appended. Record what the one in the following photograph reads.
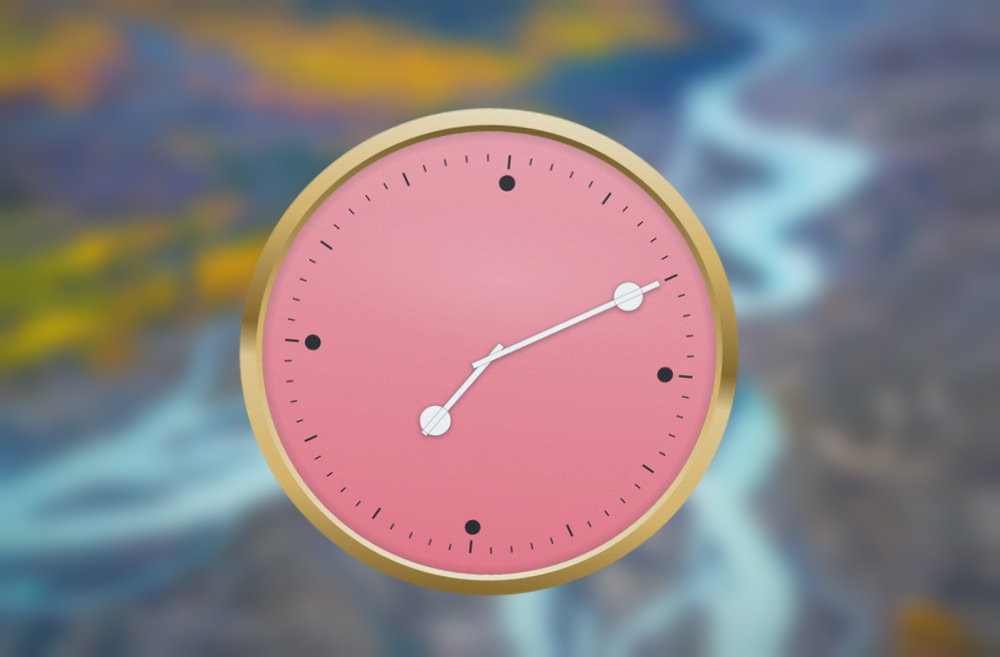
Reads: 7.10
